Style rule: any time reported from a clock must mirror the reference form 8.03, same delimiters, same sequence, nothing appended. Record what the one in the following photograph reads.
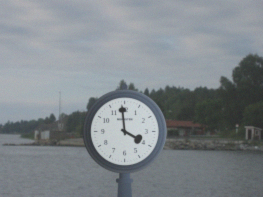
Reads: 3.59
